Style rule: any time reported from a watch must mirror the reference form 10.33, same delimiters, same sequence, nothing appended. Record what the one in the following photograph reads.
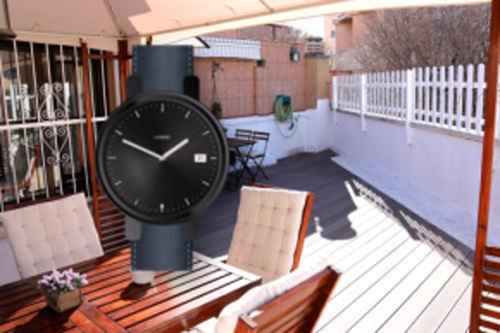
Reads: 1.49
